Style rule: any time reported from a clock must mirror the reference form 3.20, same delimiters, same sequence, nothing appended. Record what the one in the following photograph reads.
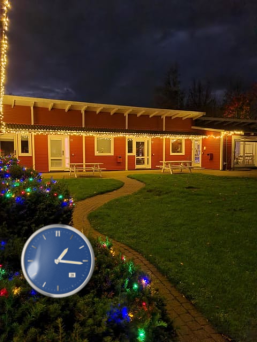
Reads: 1.16
